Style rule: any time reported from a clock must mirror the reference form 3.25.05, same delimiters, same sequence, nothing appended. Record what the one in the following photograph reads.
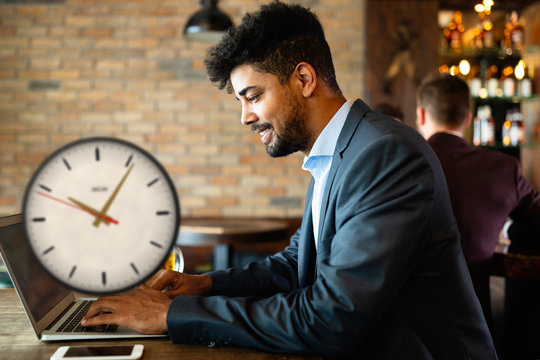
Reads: 10.05.49
